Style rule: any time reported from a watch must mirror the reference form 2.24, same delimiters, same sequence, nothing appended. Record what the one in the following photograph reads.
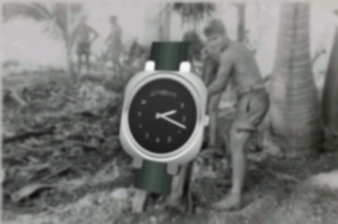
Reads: 2.18
